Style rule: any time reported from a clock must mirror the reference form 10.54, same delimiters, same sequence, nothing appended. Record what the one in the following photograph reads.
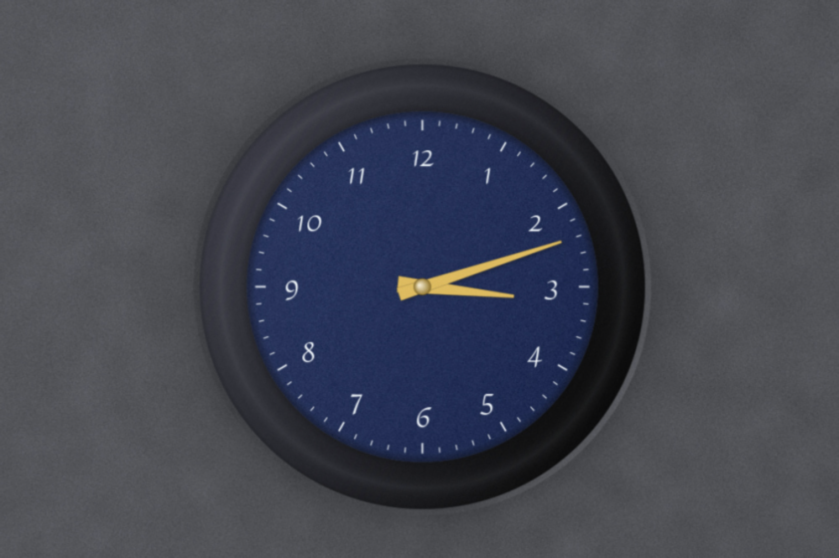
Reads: 3.12
